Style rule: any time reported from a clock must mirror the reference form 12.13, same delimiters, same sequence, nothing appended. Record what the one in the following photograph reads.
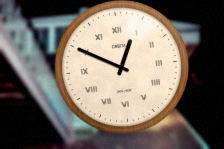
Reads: 12.50
